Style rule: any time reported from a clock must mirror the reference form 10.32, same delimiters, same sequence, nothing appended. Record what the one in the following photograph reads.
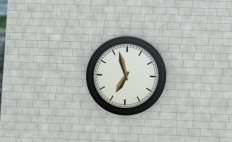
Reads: 6.57
